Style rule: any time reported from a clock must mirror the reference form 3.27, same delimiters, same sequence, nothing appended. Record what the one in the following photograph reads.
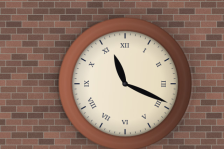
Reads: 11.19
